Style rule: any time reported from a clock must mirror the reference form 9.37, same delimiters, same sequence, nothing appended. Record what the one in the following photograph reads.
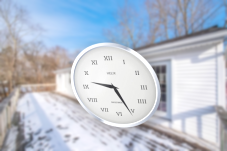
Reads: 9.26
